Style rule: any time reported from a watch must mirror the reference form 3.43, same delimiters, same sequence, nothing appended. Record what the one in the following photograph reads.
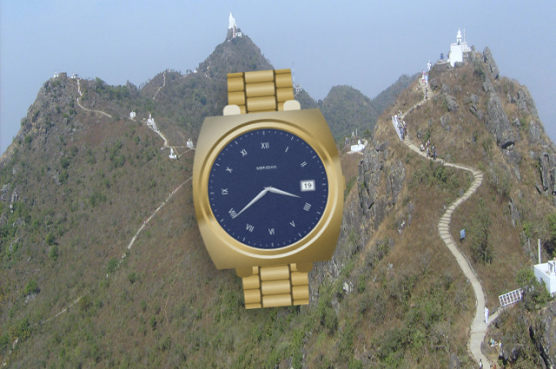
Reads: 3.39
